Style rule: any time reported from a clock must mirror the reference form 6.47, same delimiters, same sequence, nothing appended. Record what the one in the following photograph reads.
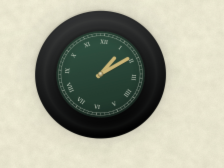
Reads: 1.09
